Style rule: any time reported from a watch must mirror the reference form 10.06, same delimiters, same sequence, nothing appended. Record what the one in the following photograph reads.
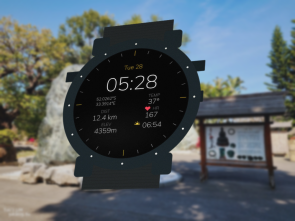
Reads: 5.28
